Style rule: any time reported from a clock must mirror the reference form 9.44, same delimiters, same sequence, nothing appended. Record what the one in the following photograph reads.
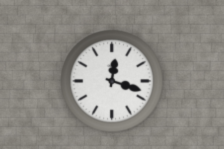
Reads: 12.18
